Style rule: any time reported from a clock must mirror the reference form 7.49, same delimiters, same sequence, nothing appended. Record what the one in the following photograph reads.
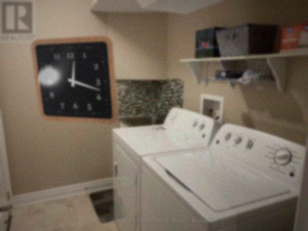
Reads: 12.18
